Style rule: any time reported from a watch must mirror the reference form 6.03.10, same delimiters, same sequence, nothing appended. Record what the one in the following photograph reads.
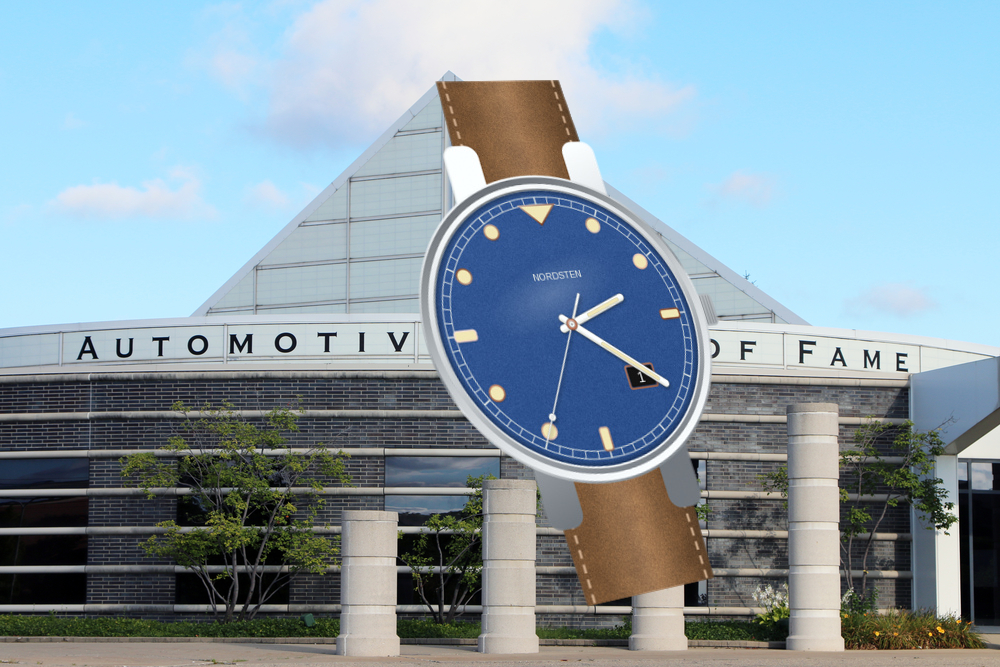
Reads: 2.21.35
